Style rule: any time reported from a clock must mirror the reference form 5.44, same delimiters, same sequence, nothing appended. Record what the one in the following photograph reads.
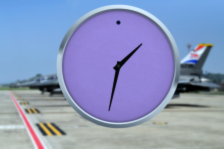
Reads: 1.32
